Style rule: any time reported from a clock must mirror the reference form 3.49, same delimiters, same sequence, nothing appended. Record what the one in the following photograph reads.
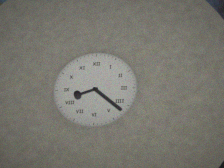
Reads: 8.22
